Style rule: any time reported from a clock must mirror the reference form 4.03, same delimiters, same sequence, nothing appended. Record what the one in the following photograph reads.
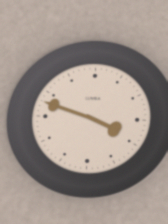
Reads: 3.48
